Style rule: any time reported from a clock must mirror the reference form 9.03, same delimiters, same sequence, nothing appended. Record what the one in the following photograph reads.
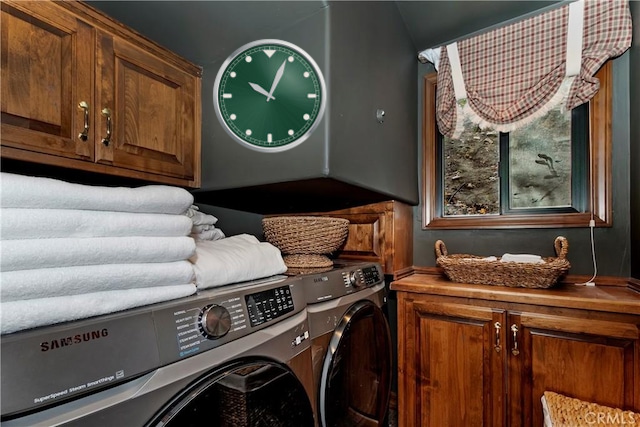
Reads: 10.04
